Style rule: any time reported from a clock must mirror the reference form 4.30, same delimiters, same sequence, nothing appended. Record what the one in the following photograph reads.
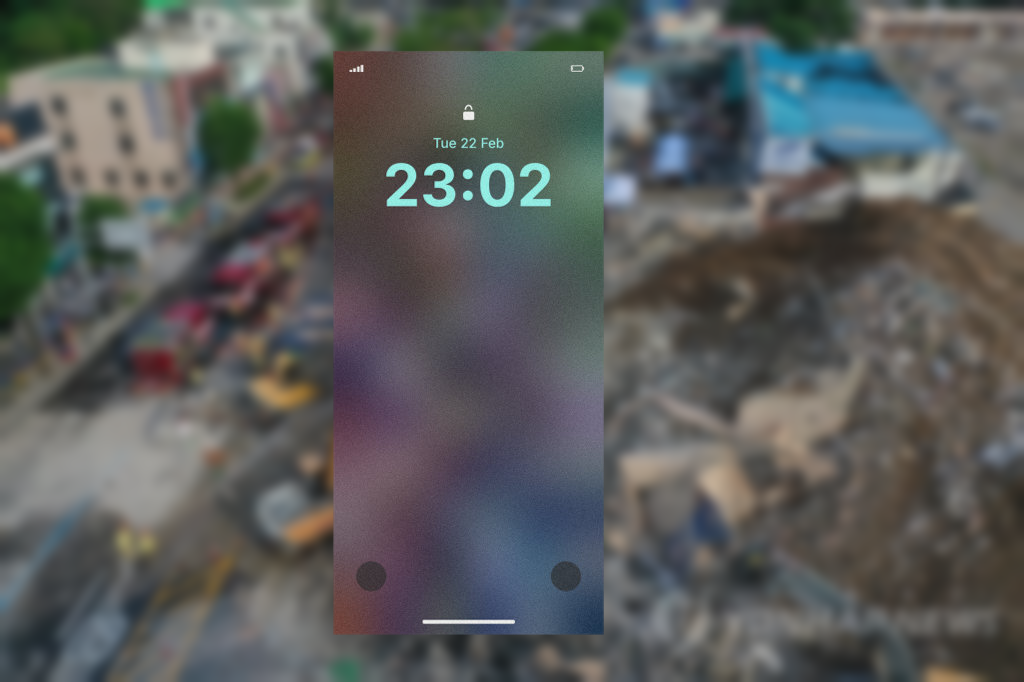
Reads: 23.02
